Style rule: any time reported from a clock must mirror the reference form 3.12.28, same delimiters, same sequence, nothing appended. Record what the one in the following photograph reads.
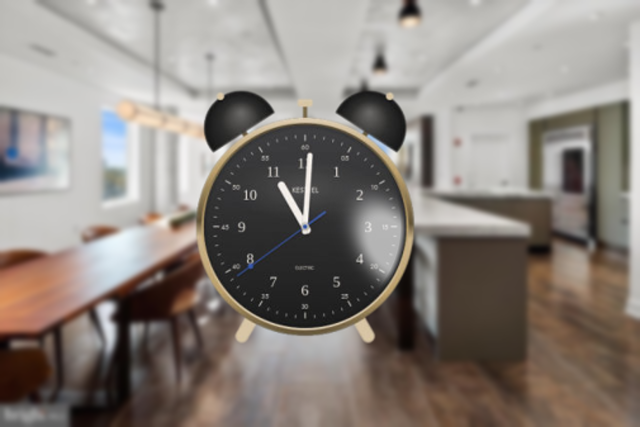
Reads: 11.00.39
